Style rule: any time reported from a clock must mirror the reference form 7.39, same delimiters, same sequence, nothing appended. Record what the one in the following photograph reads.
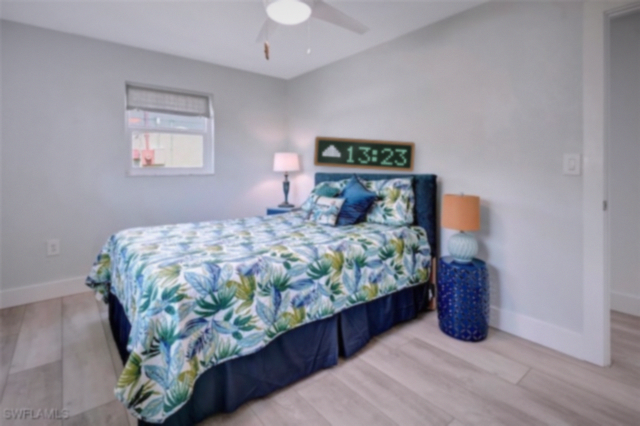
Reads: 13.23
